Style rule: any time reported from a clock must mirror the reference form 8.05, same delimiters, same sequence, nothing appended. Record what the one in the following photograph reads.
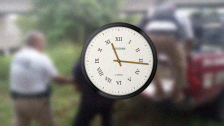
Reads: 11.16
